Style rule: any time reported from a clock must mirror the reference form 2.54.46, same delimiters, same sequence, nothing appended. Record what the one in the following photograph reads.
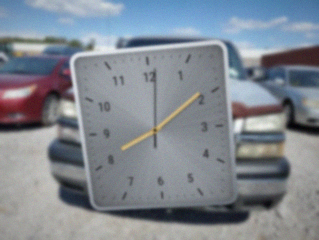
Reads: 8.09.01
